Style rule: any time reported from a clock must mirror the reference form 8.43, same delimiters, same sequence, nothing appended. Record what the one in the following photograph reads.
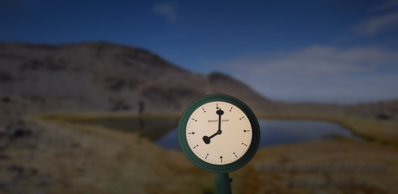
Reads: 8.01
